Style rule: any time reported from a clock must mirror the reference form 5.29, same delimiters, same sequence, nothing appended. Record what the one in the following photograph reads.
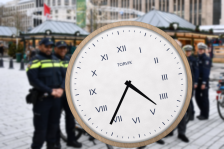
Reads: 4.36
